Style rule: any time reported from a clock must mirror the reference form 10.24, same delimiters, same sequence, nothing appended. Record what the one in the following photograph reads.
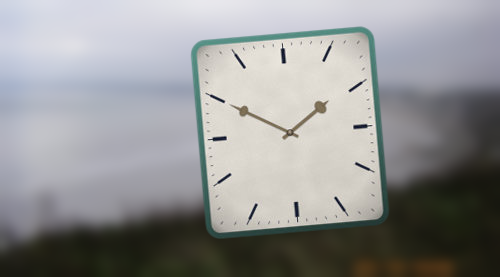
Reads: 1.50
